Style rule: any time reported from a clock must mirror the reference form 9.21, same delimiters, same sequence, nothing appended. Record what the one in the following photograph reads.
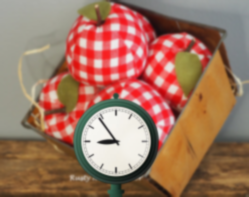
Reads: 8.54
